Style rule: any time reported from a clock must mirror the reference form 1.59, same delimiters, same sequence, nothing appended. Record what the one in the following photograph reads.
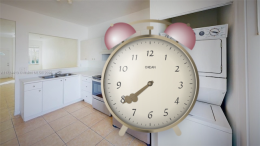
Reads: 7.39
